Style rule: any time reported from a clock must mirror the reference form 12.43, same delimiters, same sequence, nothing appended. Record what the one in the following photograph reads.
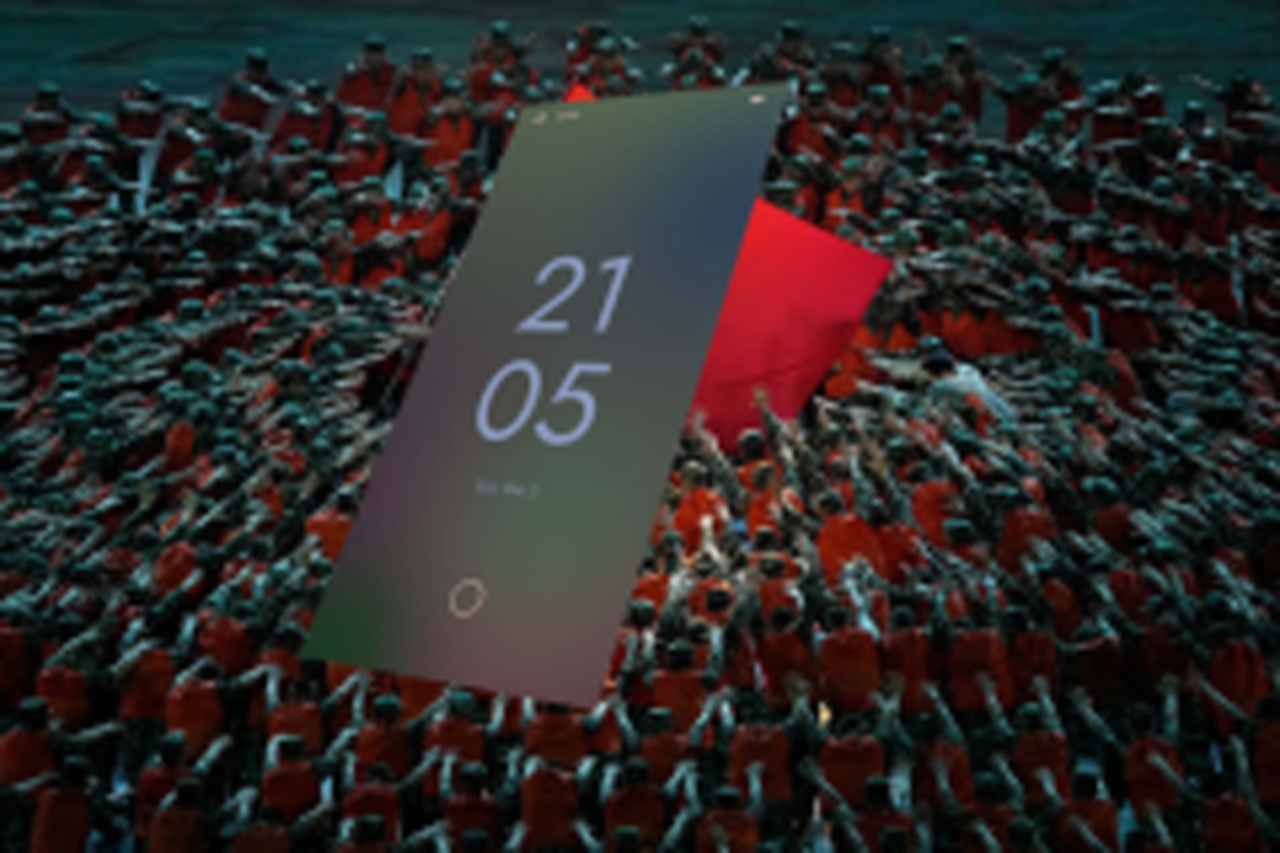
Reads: 21.05
